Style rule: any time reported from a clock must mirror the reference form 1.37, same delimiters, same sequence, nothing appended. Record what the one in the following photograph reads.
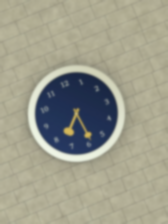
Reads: 7.29
